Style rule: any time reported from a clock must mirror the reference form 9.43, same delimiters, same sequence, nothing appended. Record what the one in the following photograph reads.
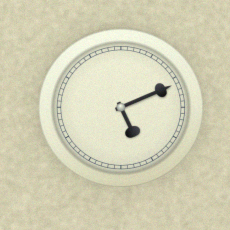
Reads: 5.11
